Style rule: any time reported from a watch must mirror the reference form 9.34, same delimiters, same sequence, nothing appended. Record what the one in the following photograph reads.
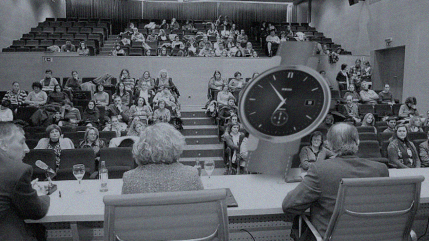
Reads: 6.53
